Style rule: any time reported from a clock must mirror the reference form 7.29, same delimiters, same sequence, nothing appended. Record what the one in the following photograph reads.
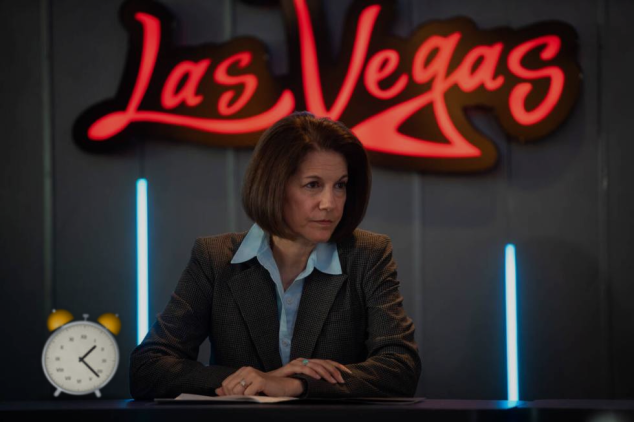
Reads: 1.22
